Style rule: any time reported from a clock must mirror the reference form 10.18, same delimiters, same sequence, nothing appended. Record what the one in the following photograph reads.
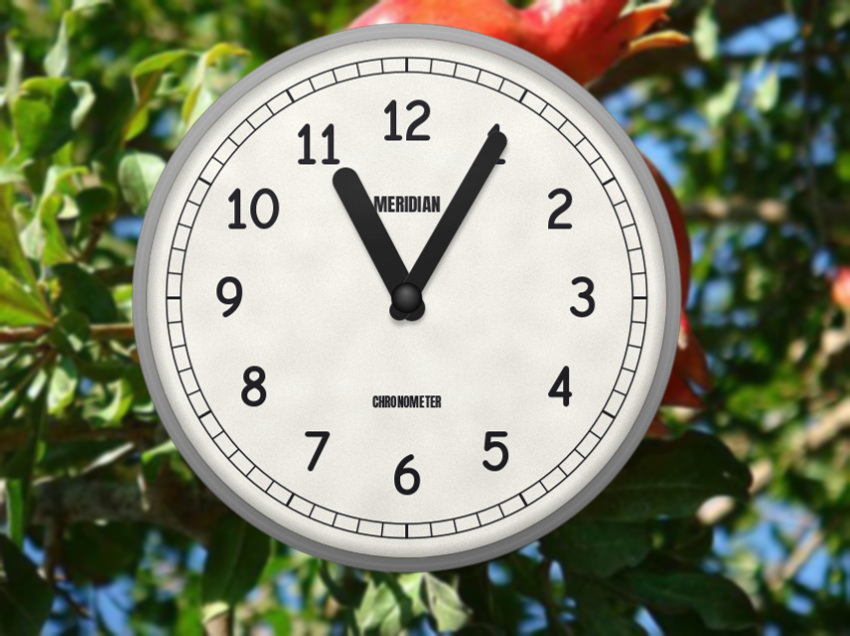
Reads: 11.05
